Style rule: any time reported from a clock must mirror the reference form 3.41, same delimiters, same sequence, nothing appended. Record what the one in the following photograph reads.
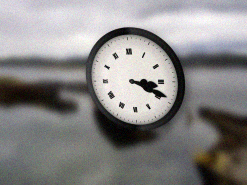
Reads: 3.19
